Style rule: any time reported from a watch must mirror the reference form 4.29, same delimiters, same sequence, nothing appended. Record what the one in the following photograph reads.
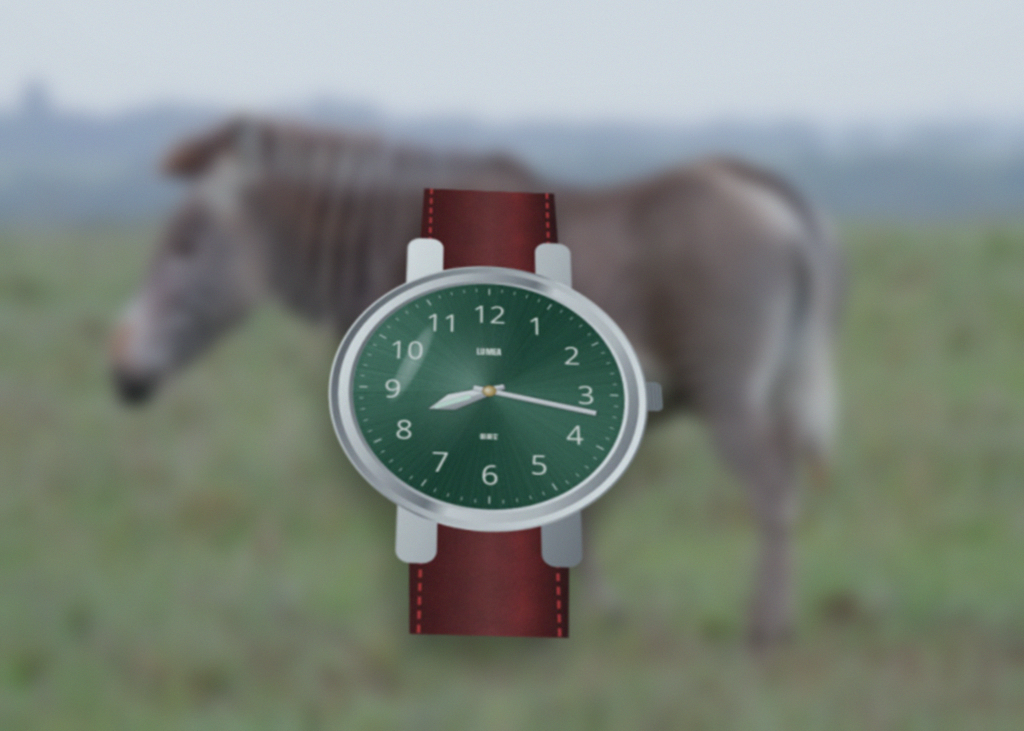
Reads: 8.17
